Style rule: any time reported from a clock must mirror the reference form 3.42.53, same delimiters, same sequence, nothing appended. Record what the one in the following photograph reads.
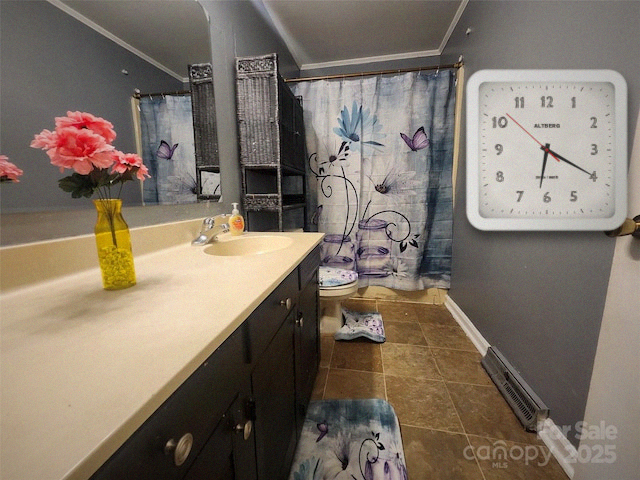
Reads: 6.19.52
